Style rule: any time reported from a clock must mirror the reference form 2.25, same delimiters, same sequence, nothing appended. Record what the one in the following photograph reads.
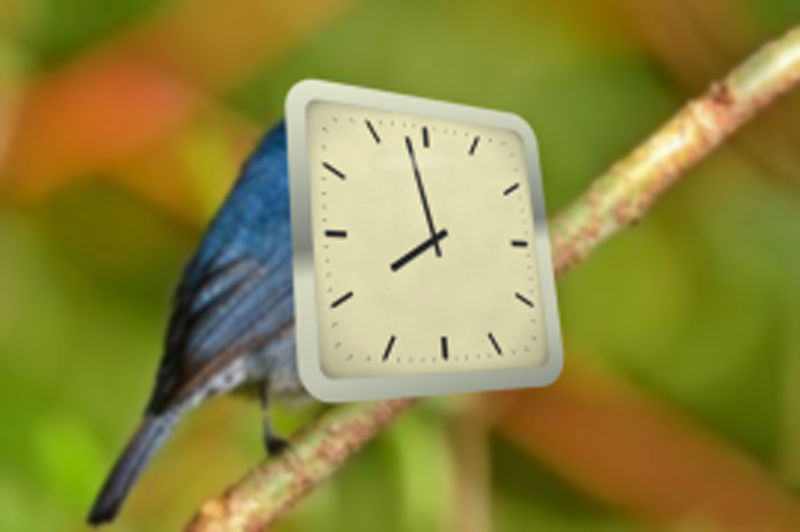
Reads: 7.58
